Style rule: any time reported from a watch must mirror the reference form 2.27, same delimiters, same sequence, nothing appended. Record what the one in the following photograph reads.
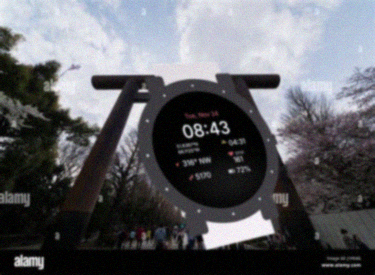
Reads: 8.43
